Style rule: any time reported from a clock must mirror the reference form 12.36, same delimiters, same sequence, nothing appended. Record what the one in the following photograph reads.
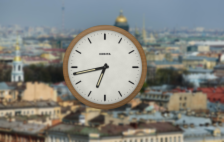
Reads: 6.43
